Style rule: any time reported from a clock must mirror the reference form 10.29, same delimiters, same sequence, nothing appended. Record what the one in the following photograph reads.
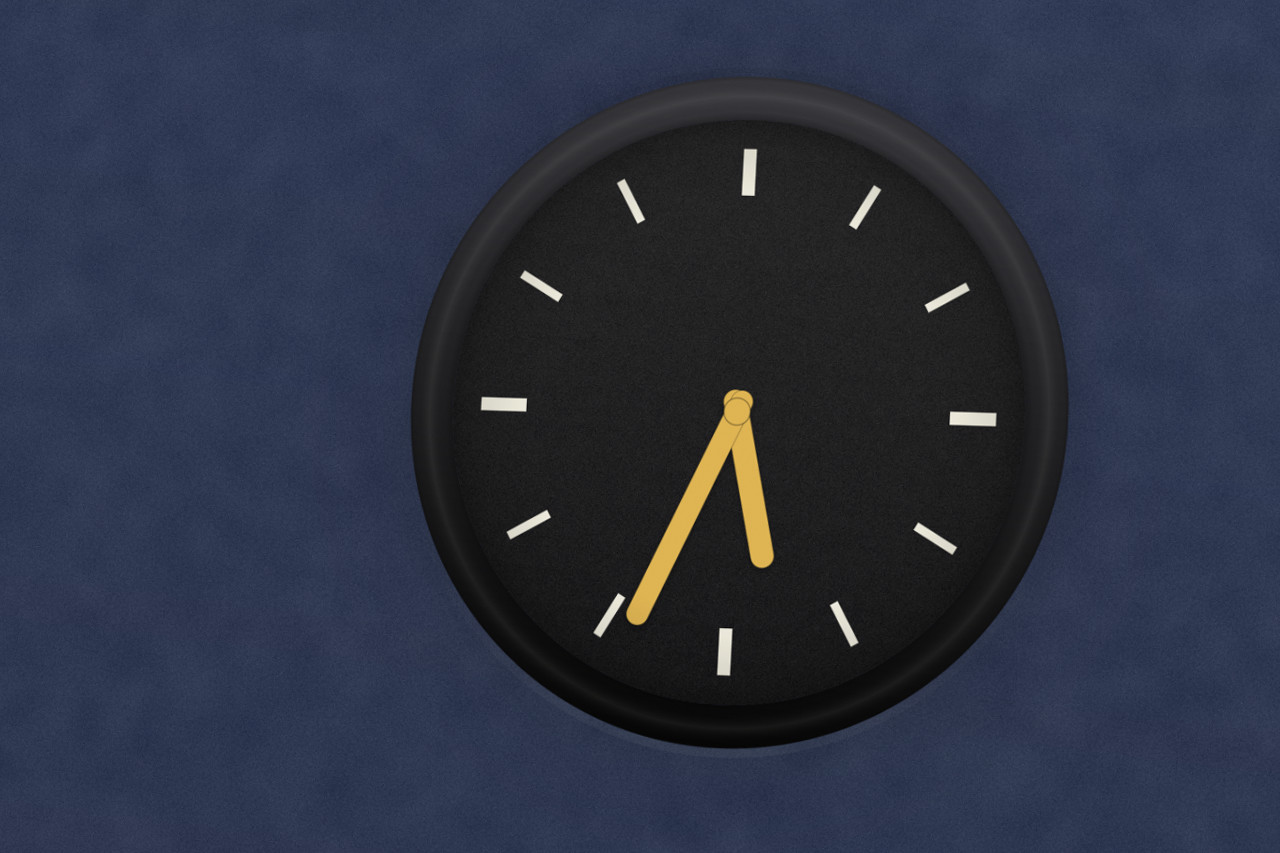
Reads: 5.34
